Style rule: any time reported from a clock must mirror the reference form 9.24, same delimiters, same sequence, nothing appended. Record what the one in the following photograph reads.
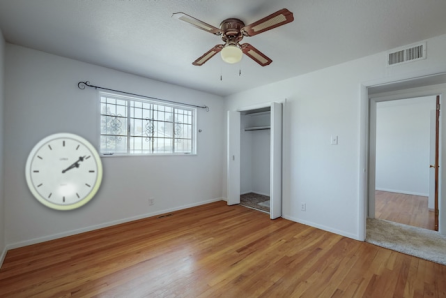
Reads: 2.09
